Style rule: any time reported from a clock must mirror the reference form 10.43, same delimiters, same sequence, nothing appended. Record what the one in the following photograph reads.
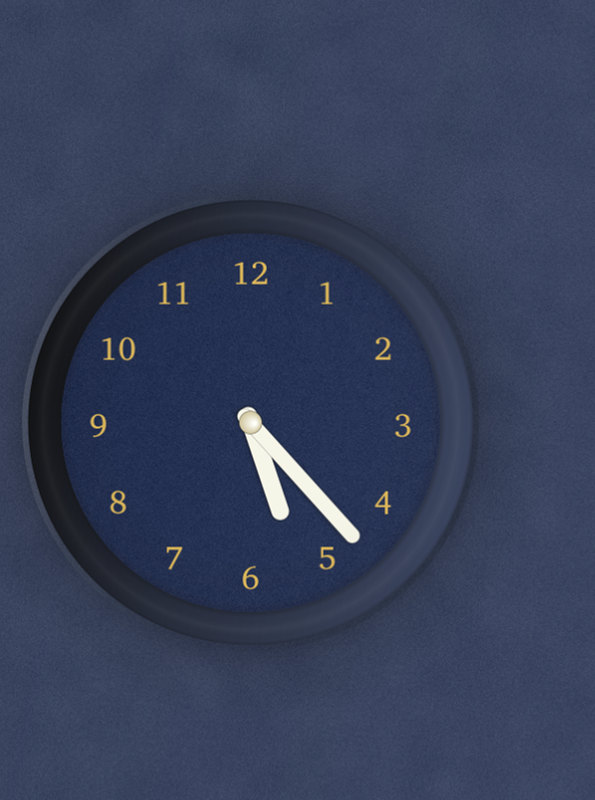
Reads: 5.23
